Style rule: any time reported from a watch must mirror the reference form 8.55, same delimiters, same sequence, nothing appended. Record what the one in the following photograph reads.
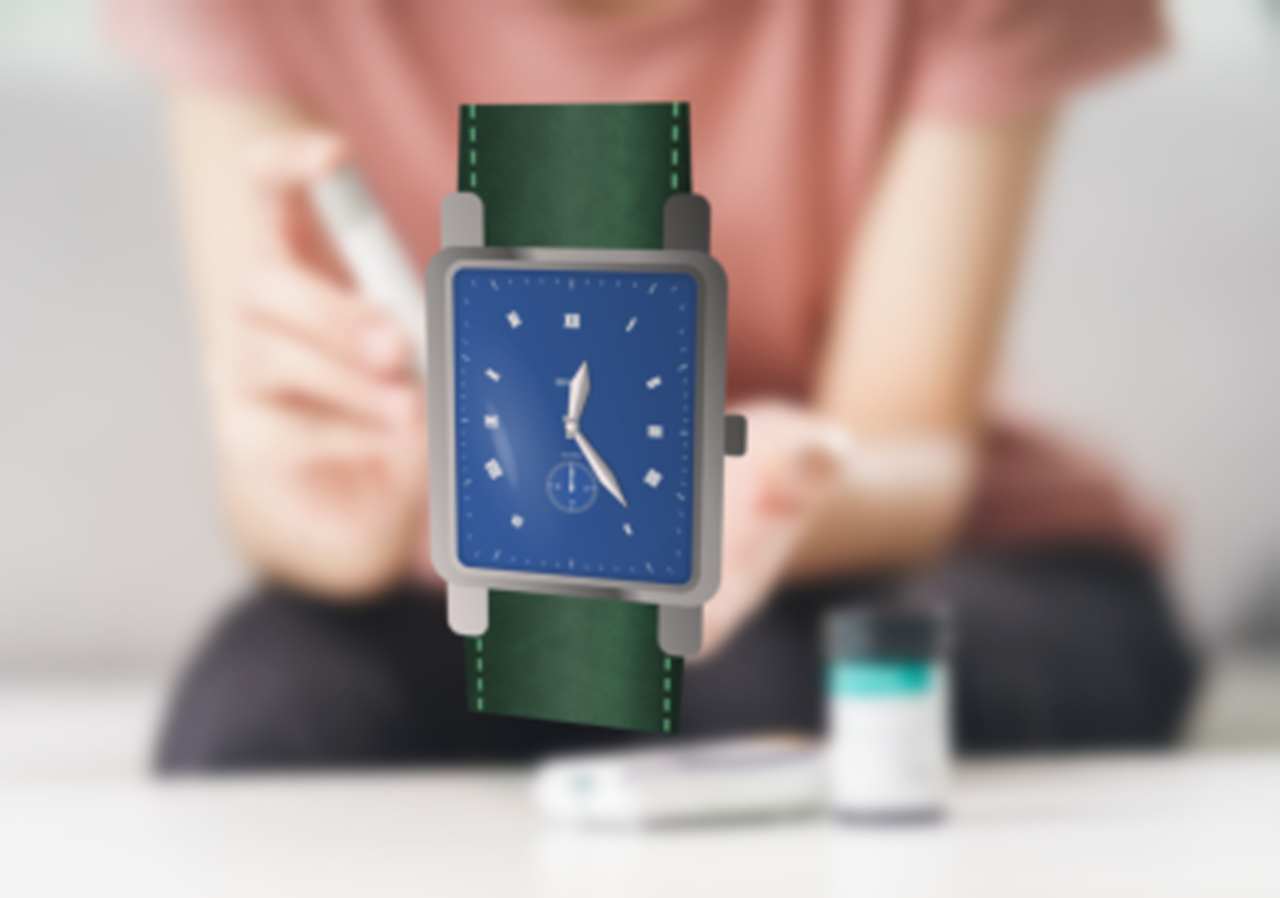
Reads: 12.24
